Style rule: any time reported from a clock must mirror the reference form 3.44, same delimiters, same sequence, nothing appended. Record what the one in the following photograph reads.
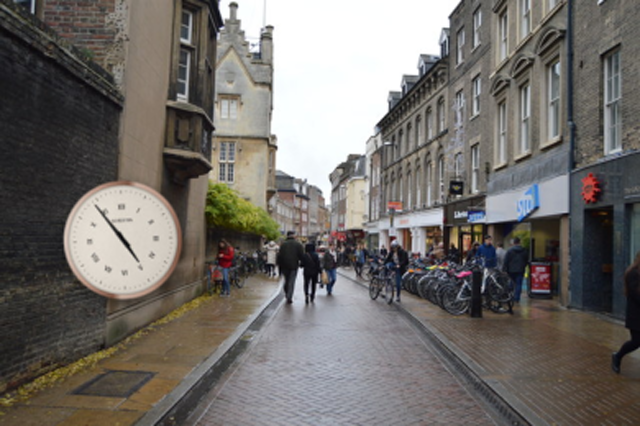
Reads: 4.54
